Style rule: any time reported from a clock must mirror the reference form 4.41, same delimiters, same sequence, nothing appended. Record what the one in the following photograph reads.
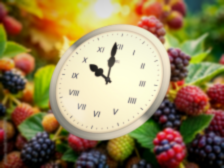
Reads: 9.59
